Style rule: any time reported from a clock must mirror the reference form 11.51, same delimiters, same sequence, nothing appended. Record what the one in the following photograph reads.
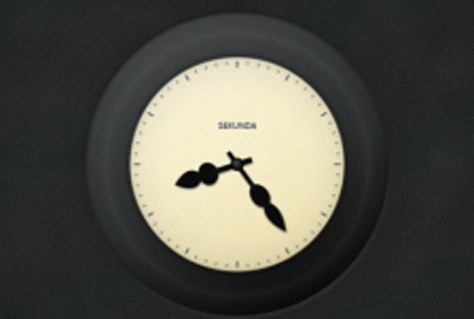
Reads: 8.24
